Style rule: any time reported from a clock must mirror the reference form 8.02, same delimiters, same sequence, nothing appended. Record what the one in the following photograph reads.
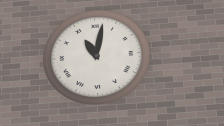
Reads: 11.02
